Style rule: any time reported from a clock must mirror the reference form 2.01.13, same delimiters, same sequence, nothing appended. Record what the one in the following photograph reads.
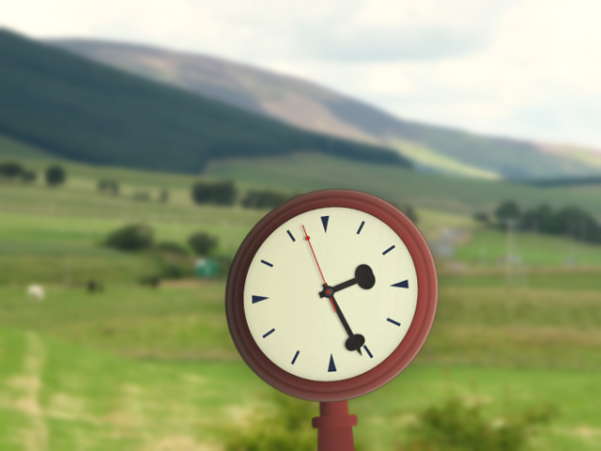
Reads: 2.25.57
